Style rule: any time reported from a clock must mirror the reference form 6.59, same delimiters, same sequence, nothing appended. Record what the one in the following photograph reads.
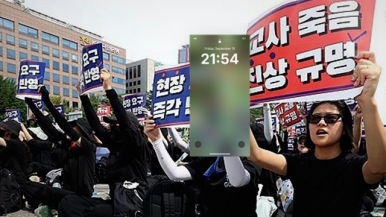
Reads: 21.54
